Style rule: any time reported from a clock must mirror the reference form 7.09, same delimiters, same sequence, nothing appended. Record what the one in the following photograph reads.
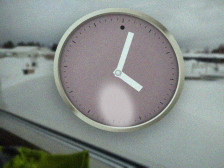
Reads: 4.02
